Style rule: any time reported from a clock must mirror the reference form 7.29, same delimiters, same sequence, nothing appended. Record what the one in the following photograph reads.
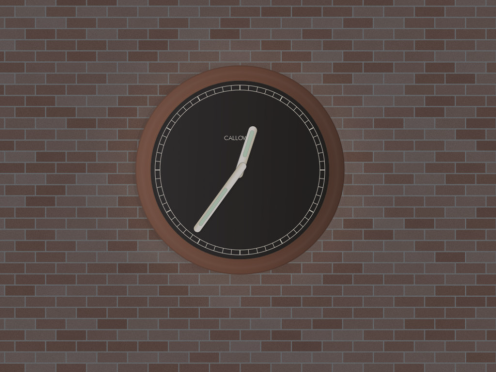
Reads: 12.36
